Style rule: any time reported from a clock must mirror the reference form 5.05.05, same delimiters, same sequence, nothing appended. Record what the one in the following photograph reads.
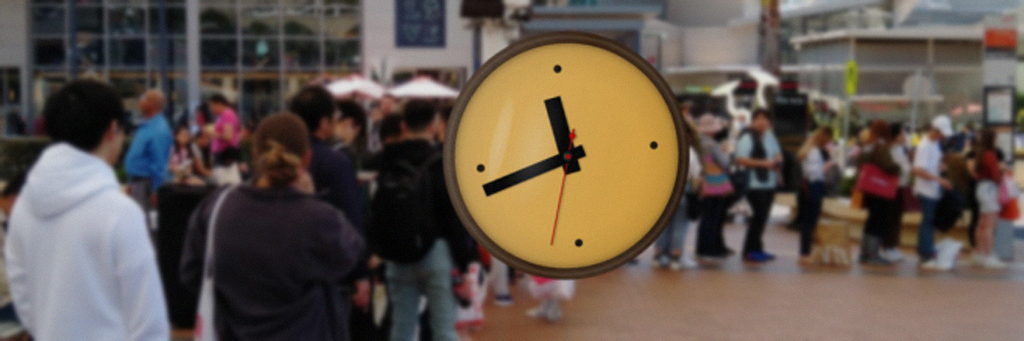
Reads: 11.42.33
